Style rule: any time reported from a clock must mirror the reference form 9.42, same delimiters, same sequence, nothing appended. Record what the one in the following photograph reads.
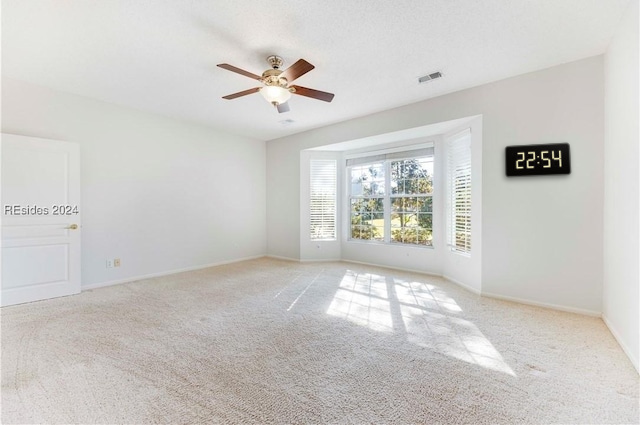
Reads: 22.54
